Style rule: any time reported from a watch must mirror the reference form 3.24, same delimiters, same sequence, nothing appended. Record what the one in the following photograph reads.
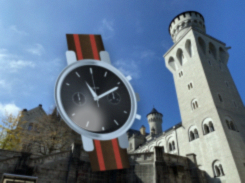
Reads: 11.11
